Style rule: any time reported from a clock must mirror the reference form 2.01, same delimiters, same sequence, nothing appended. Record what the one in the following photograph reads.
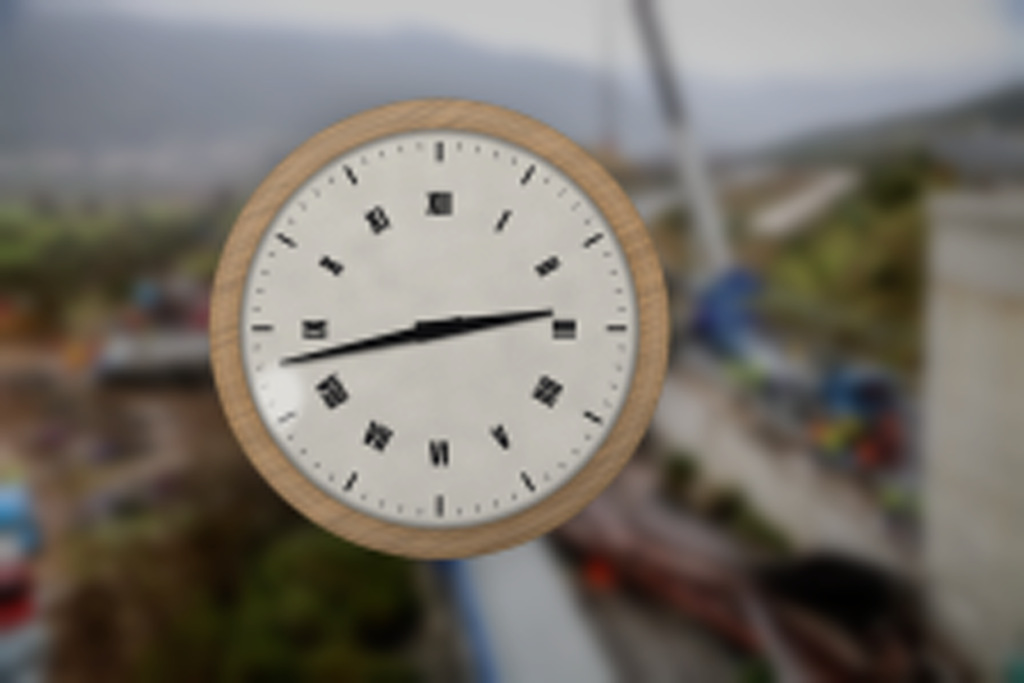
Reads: 2.43
